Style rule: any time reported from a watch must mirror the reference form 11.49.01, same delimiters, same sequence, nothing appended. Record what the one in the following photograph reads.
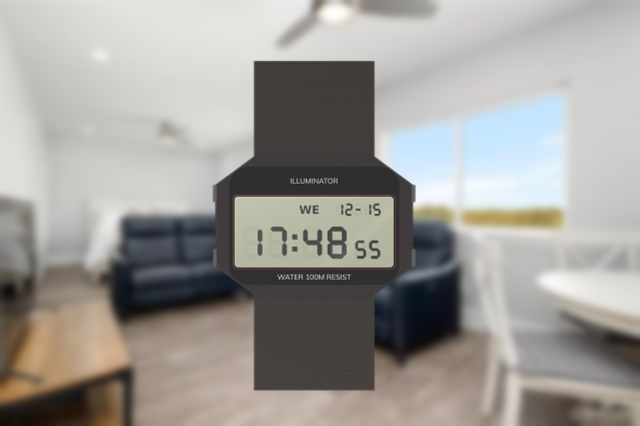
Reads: 17.48.55
